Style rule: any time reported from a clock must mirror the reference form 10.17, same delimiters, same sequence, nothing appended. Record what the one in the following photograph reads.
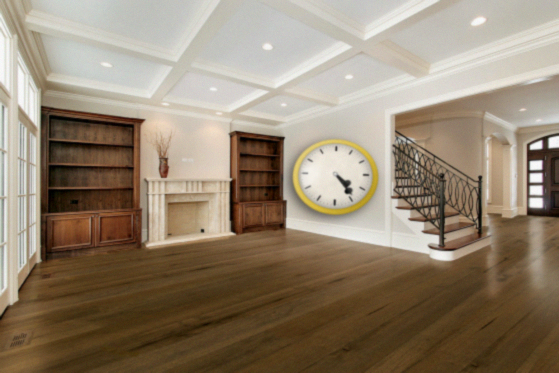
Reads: 4.24
